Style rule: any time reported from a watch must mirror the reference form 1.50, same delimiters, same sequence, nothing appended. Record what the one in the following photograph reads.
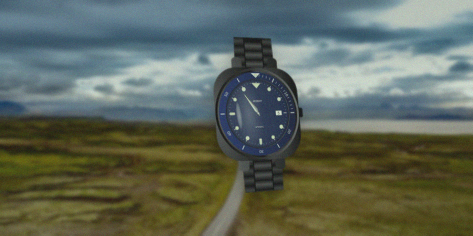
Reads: 10.54
